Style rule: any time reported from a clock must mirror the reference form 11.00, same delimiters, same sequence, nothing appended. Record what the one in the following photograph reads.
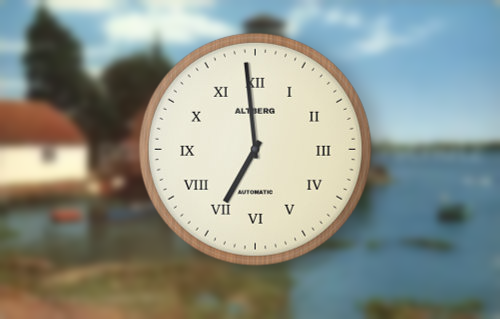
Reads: 6.59
